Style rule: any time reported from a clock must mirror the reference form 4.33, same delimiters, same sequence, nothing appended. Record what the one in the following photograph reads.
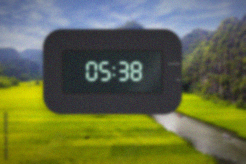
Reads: 5.38
